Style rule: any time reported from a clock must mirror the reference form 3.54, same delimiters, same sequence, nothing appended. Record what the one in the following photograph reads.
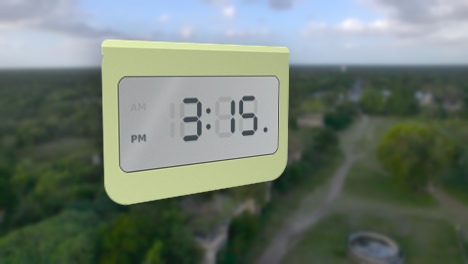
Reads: 3.15
